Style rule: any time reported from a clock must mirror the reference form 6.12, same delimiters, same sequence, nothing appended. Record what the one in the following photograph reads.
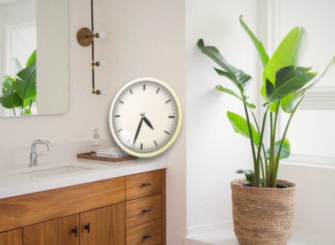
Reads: 4.33
